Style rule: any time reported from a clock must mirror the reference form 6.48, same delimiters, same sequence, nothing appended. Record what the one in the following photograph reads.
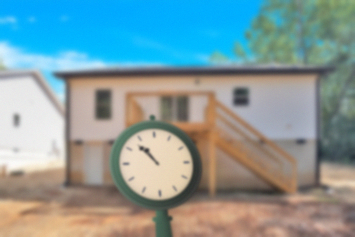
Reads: 10.53
